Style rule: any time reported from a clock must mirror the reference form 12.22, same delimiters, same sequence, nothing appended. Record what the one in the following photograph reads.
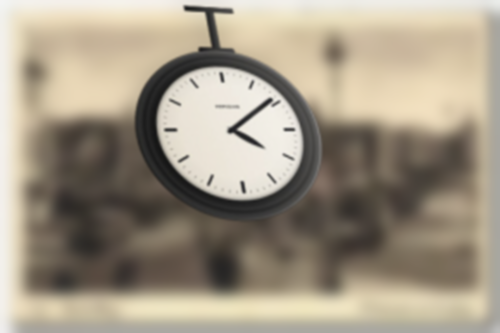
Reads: 4.09
